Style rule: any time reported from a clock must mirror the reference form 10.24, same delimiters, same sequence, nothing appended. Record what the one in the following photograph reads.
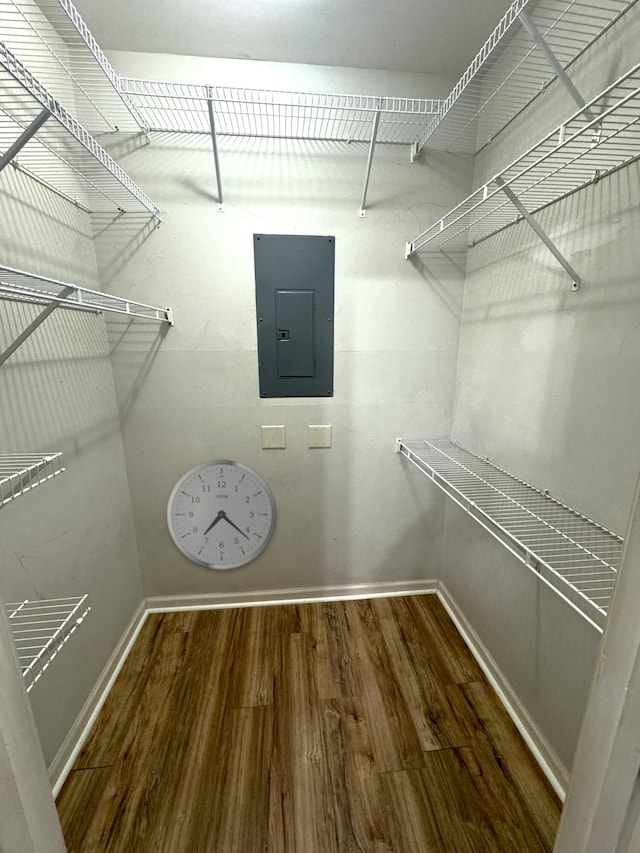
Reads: 7.22
